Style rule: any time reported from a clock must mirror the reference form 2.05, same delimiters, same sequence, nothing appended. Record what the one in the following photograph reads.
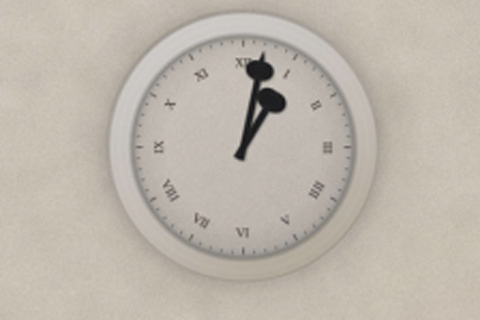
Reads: 1.02
